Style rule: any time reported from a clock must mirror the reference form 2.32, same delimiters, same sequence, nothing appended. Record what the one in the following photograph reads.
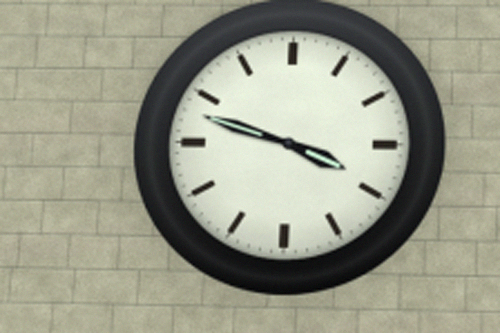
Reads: 3.48
